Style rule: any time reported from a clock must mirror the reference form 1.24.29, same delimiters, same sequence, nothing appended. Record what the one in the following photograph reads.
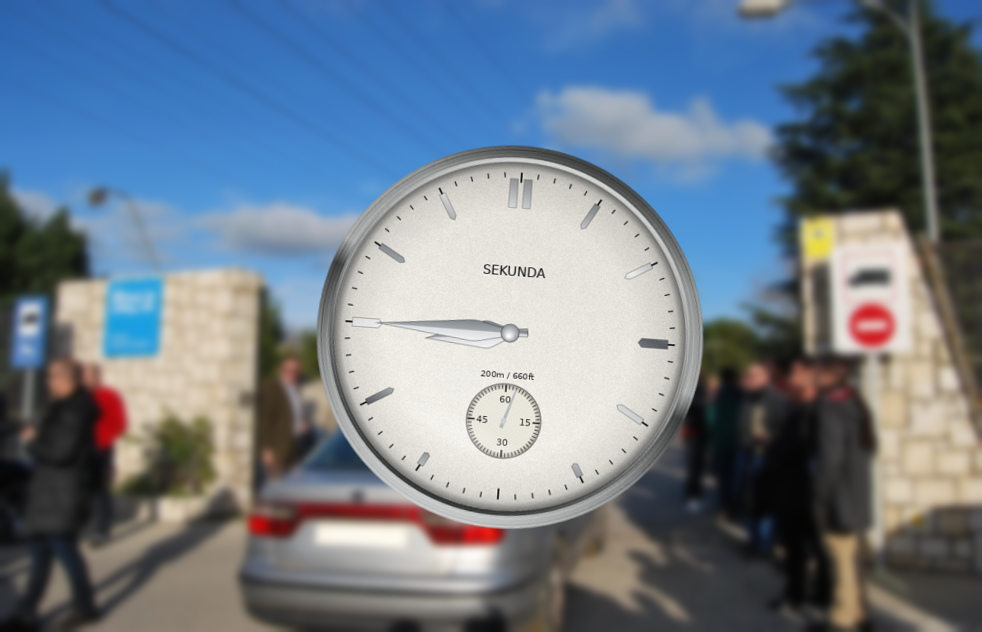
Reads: 8.45.03
